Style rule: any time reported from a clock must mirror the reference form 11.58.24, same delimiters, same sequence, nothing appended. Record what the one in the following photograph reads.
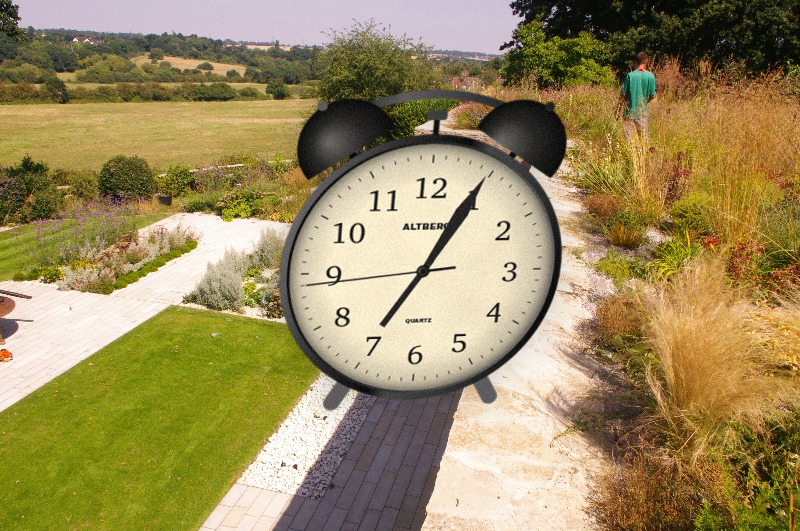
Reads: 7.04.44
